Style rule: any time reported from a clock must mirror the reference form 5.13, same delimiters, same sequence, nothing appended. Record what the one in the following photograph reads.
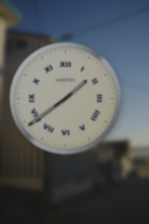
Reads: 1.39
